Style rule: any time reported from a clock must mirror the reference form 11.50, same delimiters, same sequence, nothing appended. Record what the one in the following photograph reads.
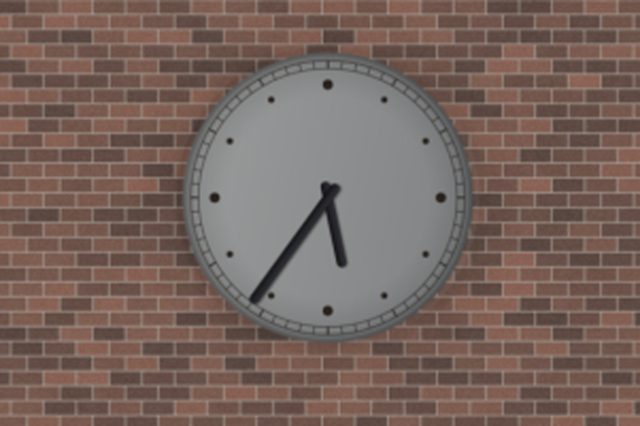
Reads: 5.36
